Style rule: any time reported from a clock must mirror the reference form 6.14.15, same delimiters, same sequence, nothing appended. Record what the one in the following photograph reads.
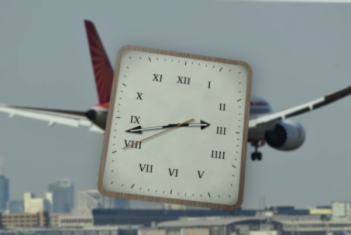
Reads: 2.42.40
